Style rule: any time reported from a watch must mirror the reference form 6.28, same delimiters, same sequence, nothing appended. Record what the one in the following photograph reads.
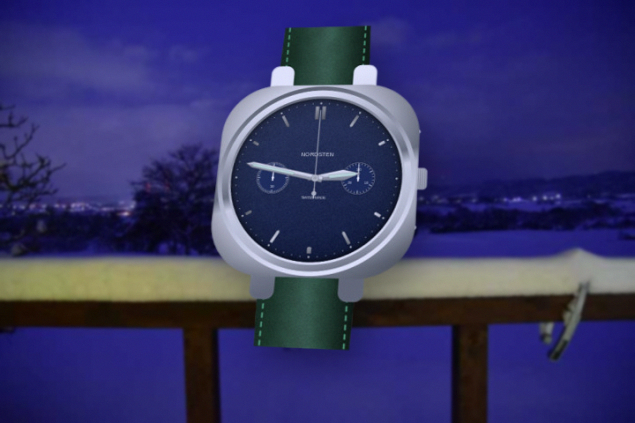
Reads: 2.47
